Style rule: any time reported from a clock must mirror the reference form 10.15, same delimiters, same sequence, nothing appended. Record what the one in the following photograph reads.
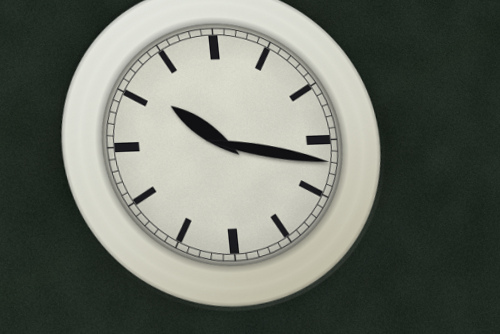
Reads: 10.17
